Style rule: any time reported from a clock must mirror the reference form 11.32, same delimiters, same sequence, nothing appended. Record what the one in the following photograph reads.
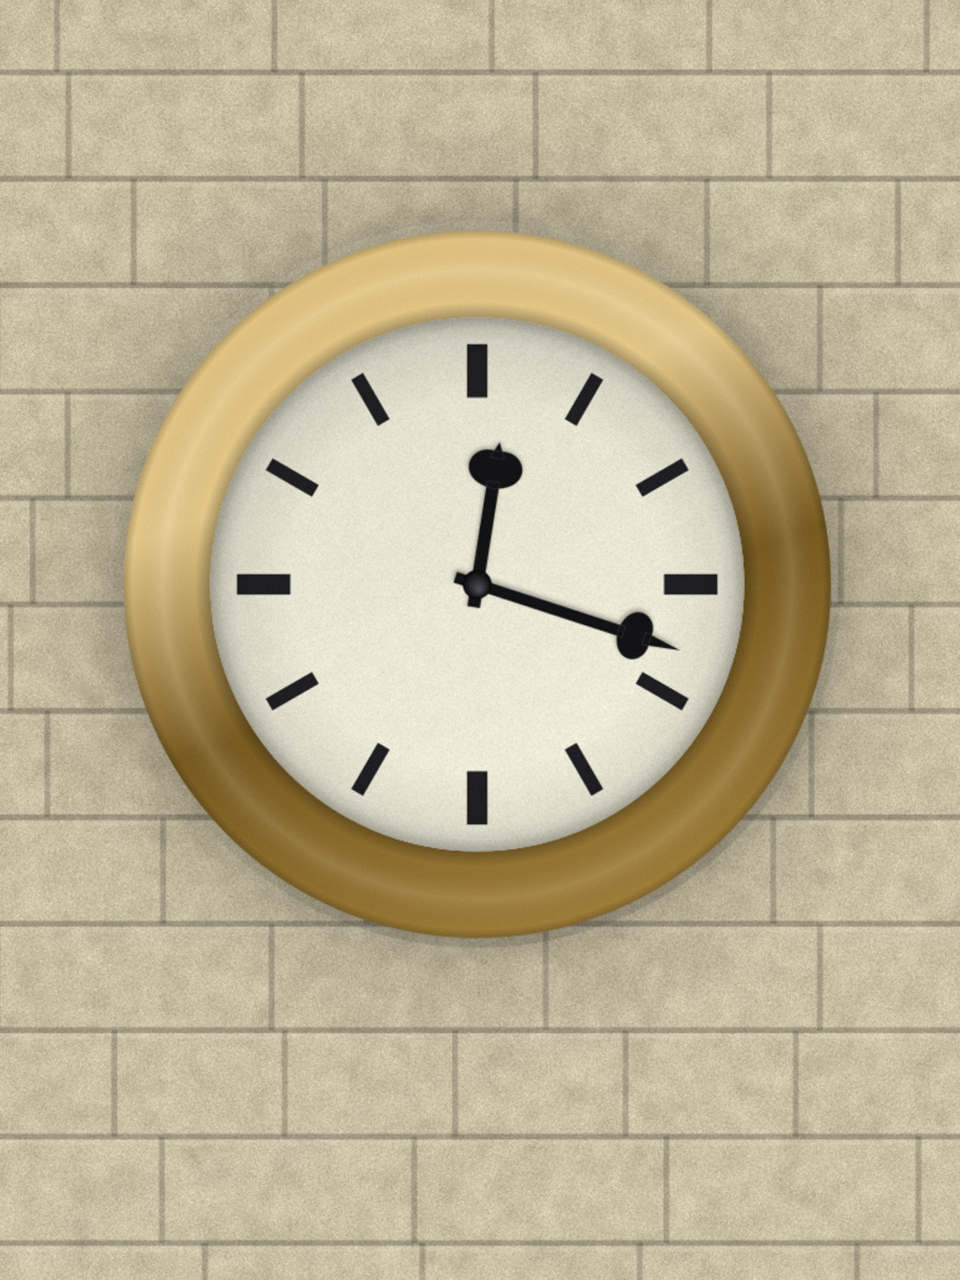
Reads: 12.18
